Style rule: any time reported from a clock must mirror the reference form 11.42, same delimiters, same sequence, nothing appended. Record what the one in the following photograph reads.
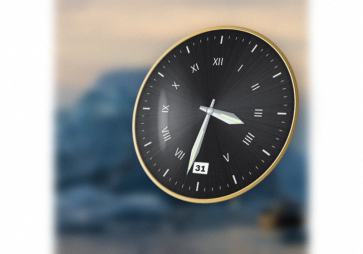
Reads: 3.32
